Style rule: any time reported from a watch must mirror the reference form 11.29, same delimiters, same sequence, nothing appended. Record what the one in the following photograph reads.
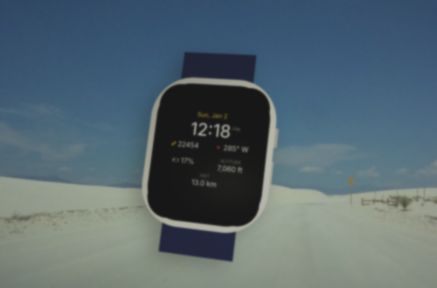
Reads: 12.18
